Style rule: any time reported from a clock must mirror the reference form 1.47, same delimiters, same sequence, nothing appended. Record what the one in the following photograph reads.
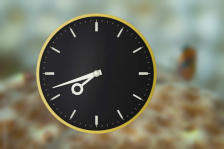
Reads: 7.42
